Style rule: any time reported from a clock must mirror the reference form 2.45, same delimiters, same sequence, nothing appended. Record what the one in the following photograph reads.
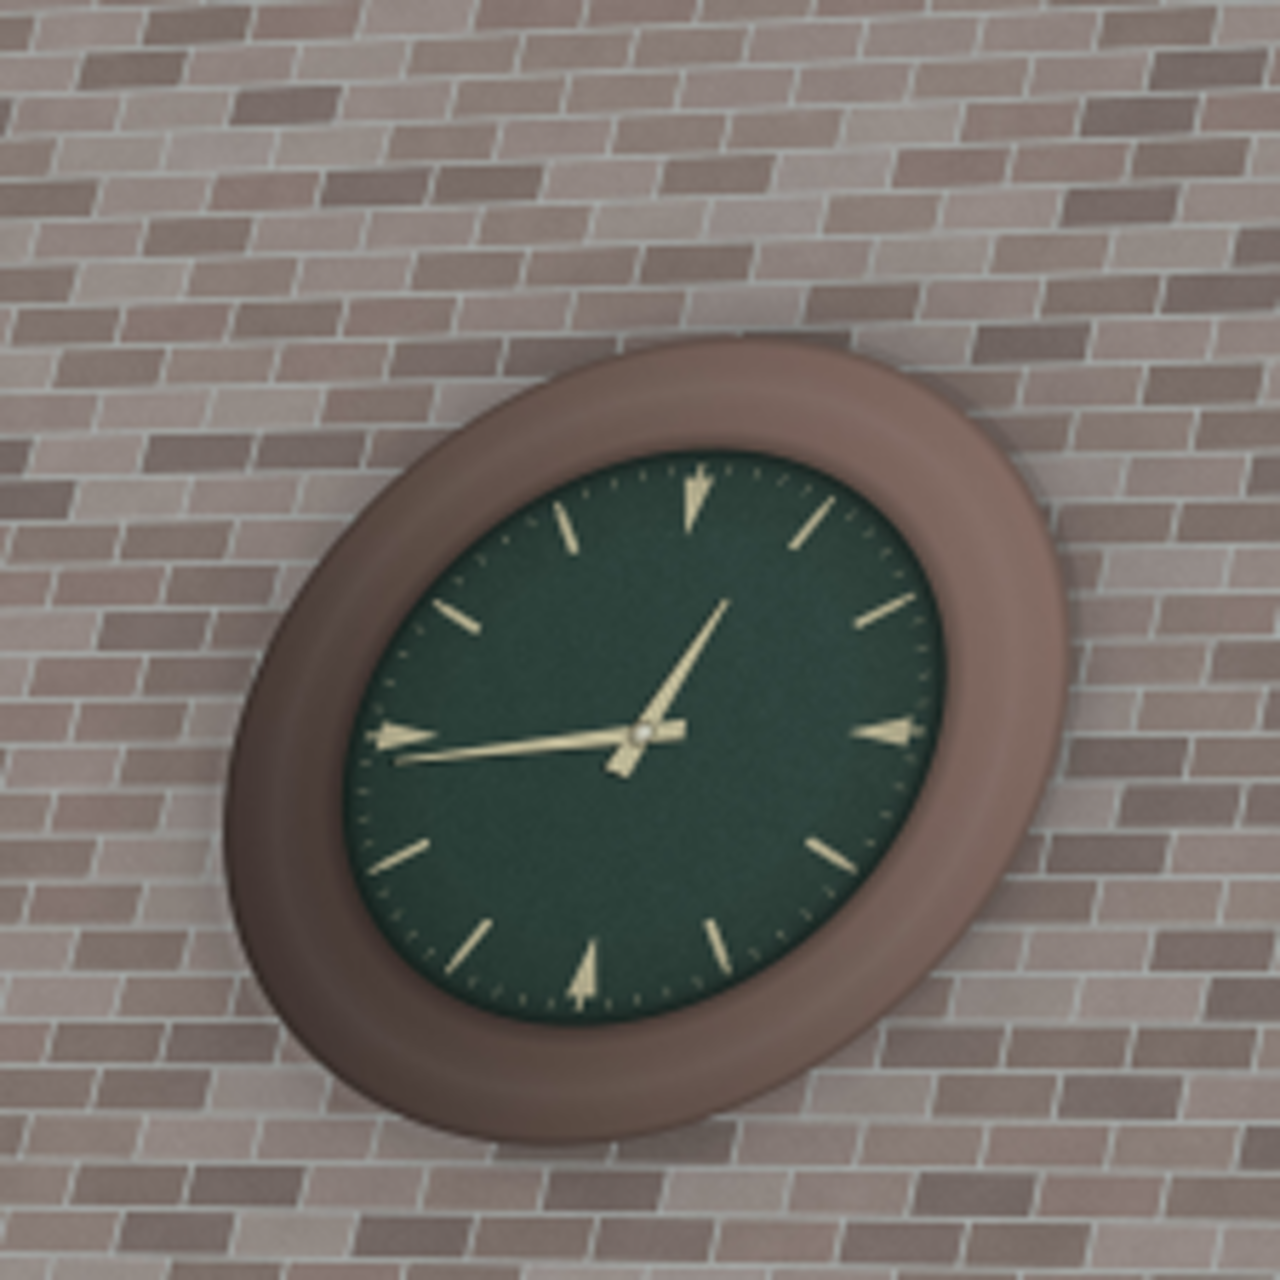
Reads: 12.44
